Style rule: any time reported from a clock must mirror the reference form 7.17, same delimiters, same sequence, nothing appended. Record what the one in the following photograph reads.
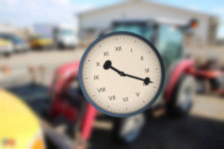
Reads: 10.19
